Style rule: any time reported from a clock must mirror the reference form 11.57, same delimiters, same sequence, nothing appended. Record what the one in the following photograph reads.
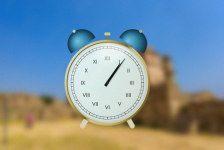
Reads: 1.06
